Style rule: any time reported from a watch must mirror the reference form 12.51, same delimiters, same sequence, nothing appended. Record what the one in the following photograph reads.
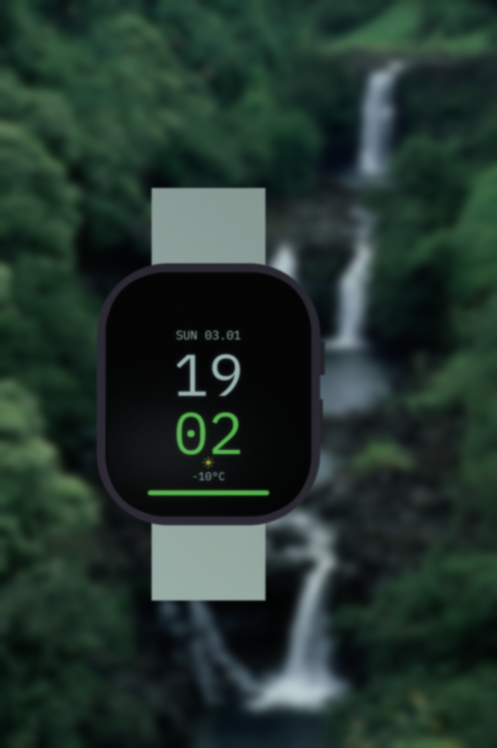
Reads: 19.02
